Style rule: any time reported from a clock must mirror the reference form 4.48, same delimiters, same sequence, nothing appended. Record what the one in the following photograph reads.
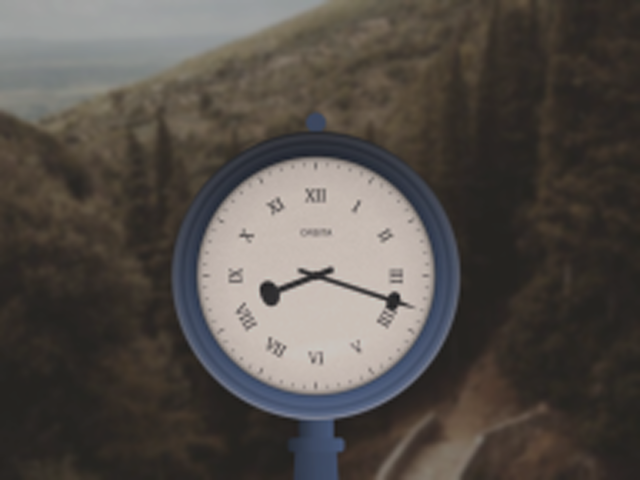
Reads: 8.18
